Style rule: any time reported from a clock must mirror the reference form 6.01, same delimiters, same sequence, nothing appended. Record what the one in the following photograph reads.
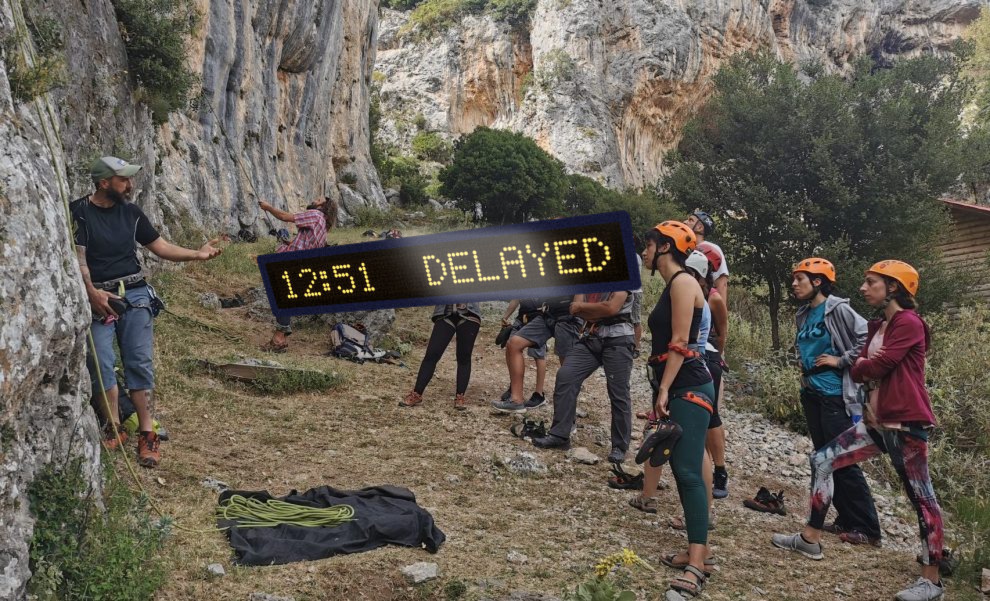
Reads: 12.51
